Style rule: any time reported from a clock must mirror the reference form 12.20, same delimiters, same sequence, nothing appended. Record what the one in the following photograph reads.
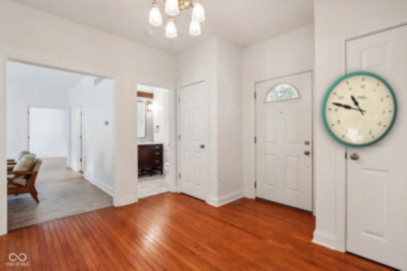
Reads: 10.47
